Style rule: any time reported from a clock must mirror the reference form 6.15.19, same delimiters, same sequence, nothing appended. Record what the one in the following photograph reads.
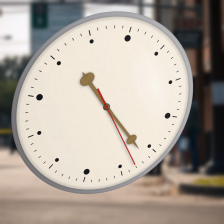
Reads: 10.21.23
